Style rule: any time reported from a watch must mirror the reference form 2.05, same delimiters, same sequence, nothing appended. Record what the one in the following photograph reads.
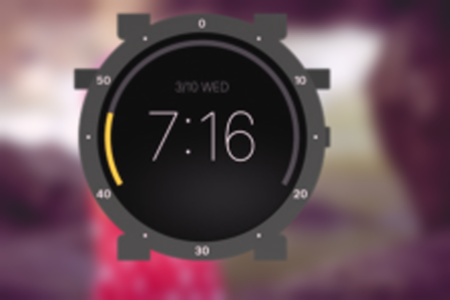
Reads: 7.16
